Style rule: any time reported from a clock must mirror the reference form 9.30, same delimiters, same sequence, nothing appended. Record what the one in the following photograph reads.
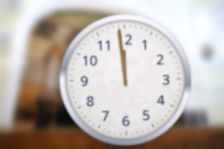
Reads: 11.59
